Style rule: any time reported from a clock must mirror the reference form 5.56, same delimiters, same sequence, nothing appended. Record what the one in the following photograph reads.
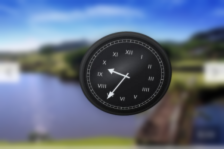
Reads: 9.35
